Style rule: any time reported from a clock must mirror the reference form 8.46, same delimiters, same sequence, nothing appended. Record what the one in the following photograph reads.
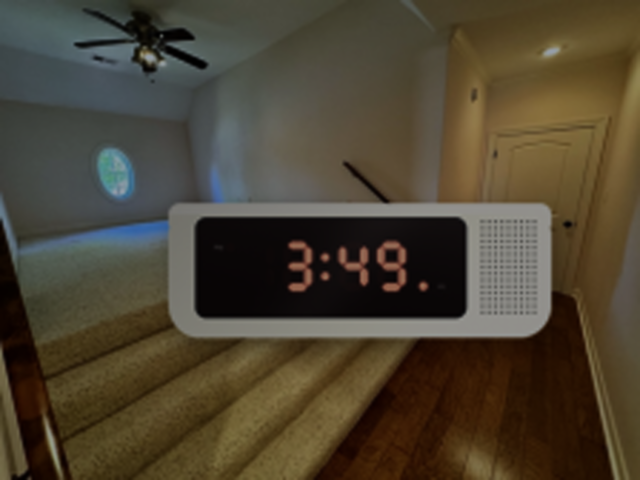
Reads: 3.49
